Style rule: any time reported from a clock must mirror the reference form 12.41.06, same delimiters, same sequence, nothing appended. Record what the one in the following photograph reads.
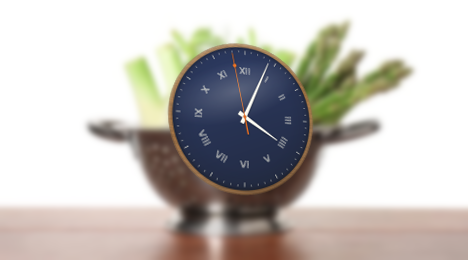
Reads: 4.03.58
